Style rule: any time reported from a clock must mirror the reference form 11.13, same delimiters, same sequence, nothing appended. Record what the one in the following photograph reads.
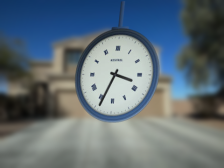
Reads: 3.34
